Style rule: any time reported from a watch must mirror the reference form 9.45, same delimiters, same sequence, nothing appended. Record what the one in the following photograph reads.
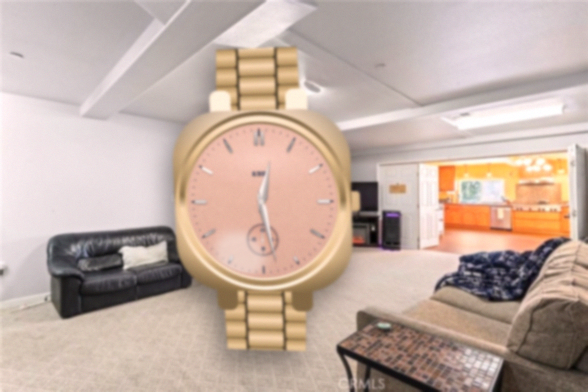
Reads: 12.28
